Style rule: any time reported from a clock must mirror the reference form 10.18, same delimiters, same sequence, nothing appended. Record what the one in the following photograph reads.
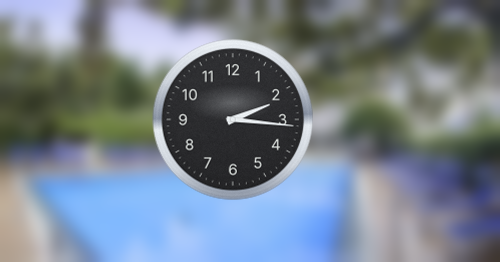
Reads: 2.16
